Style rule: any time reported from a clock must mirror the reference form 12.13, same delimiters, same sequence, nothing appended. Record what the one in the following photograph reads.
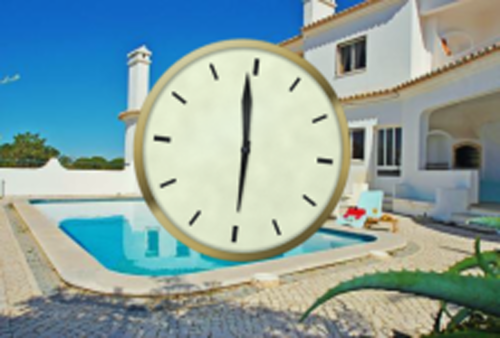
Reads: 5.59
